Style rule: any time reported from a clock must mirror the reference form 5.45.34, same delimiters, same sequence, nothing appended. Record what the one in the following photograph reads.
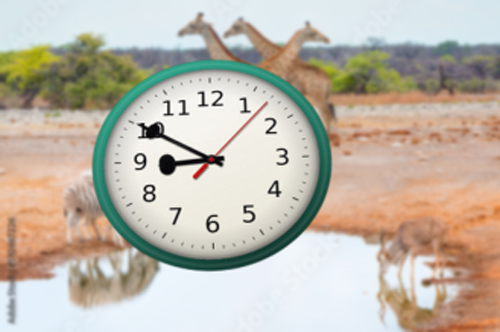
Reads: 8.50.07
